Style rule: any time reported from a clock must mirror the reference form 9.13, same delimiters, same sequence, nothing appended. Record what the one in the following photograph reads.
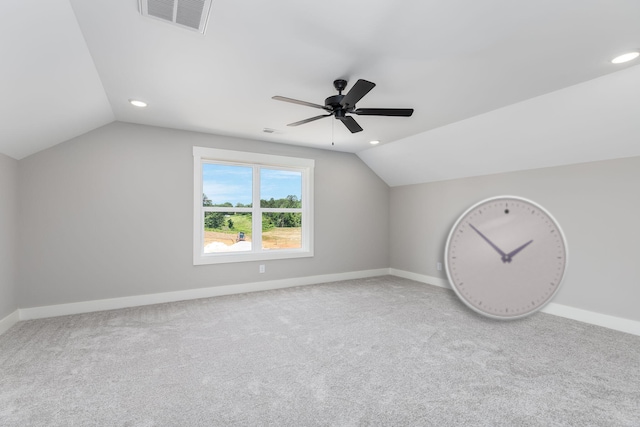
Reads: 1.52
